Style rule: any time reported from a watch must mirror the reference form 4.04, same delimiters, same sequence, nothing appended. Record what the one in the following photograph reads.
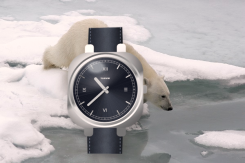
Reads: 10.38
